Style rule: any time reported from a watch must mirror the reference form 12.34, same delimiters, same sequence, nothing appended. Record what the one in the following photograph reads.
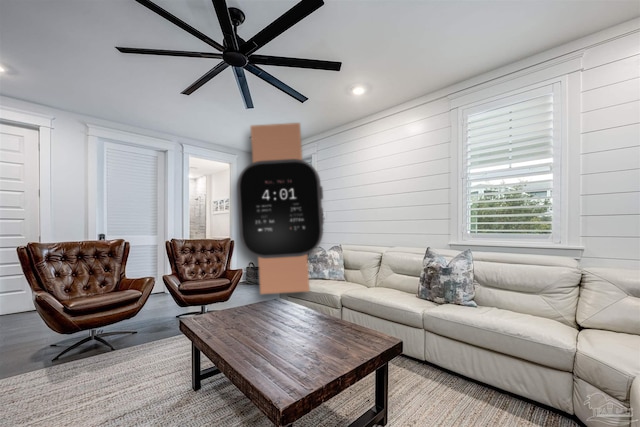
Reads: 4.01
